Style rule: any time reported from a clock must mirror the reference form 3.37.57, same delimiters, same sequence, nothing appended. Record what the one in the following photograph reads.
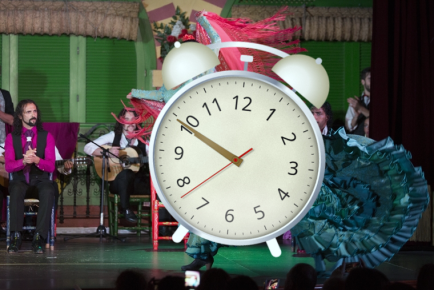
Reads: 9.49.38
